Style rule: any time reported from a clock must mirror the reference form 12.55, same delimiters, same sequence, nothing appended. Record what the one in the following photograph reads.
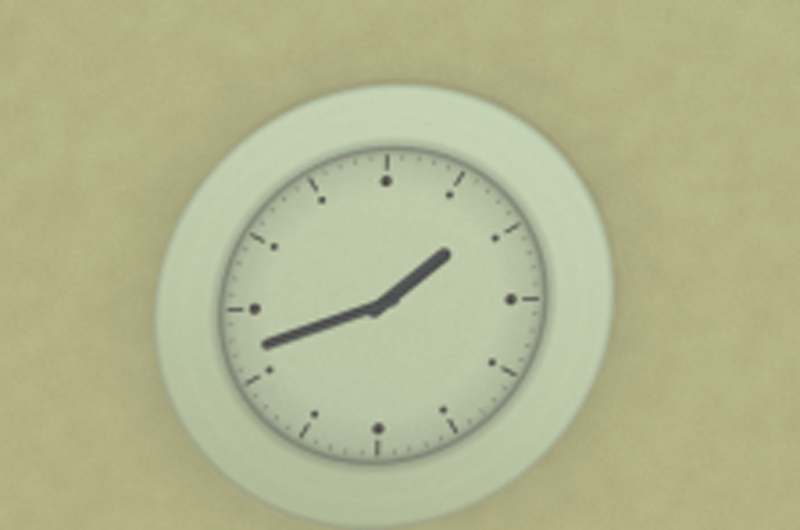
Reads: 1.42
